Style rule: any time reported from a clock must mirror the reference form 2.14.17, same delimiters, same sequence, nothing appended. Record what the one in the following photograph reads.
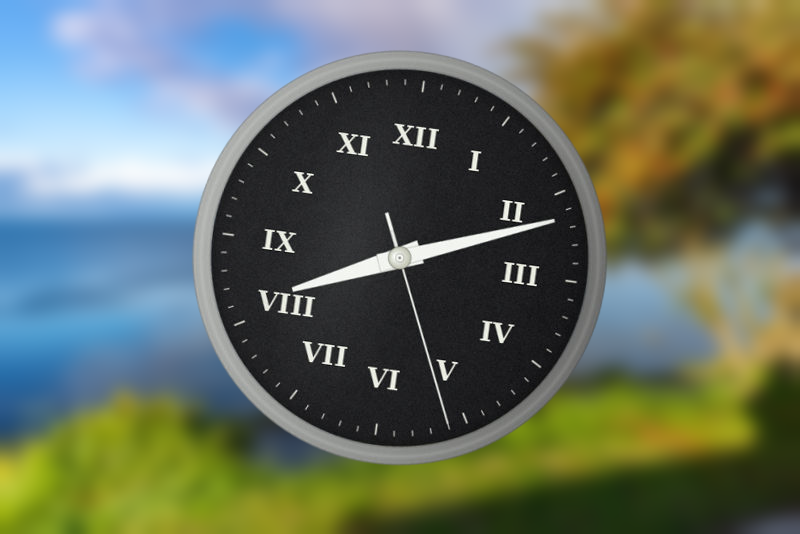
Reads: 8.11.26
